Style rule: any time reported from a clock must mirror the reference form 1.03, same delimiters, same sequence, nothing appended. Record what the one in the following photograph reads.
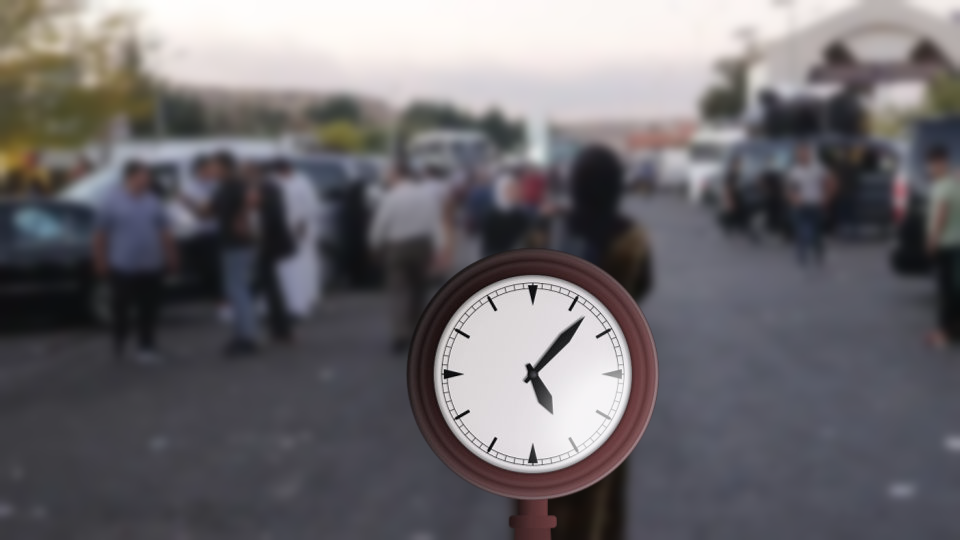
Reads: 5.07
